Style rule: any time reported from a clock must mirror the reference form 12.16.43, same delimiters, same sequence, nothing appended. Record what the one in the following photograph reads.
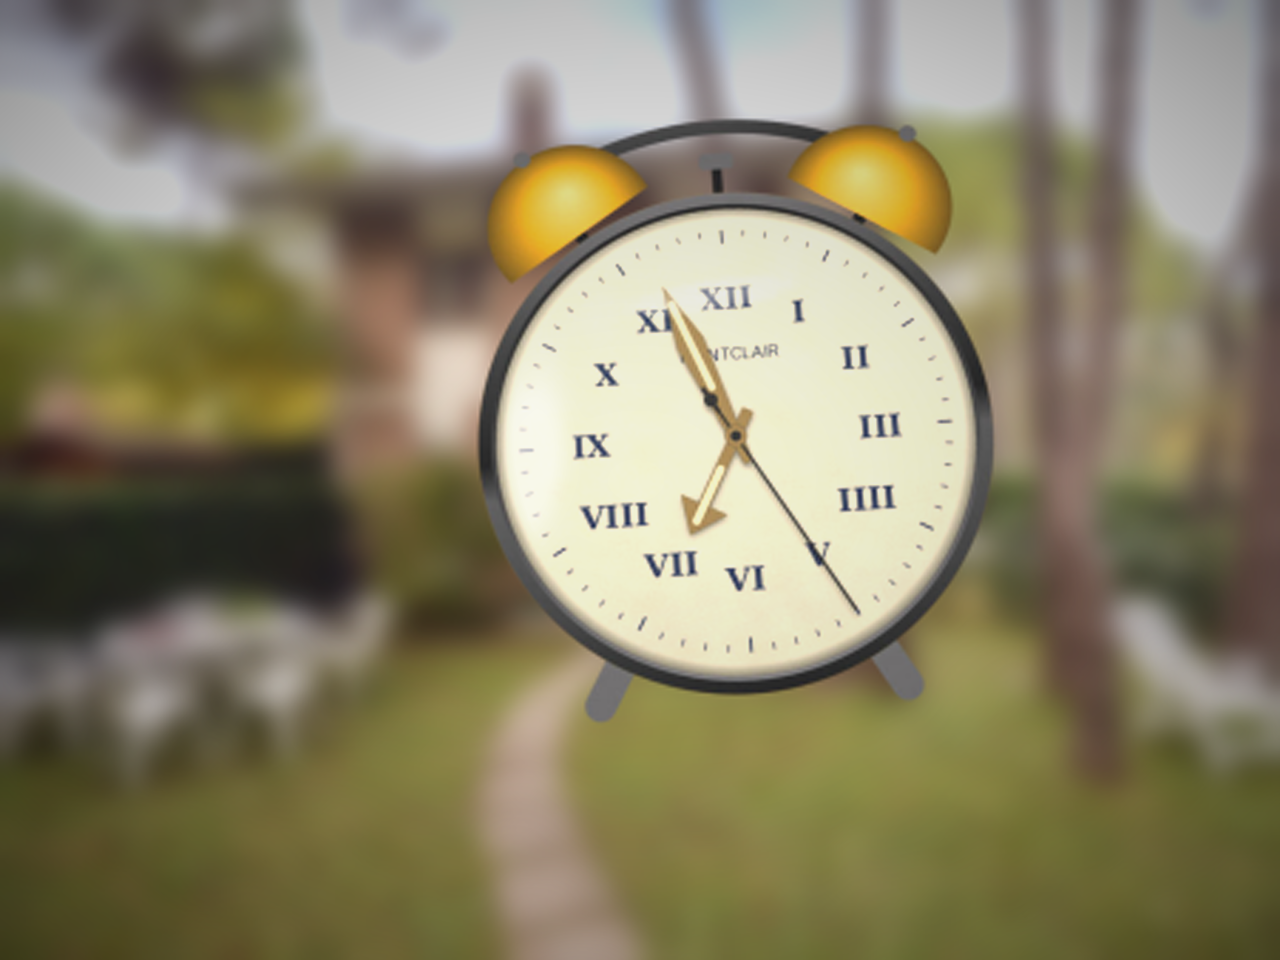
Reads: 6.56.25
